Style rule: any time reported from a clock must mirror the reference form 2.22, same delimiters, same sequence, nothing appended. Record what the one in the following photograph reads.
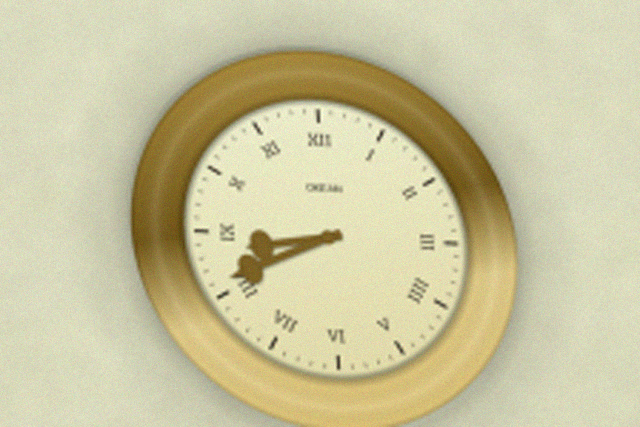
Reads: 8.41
